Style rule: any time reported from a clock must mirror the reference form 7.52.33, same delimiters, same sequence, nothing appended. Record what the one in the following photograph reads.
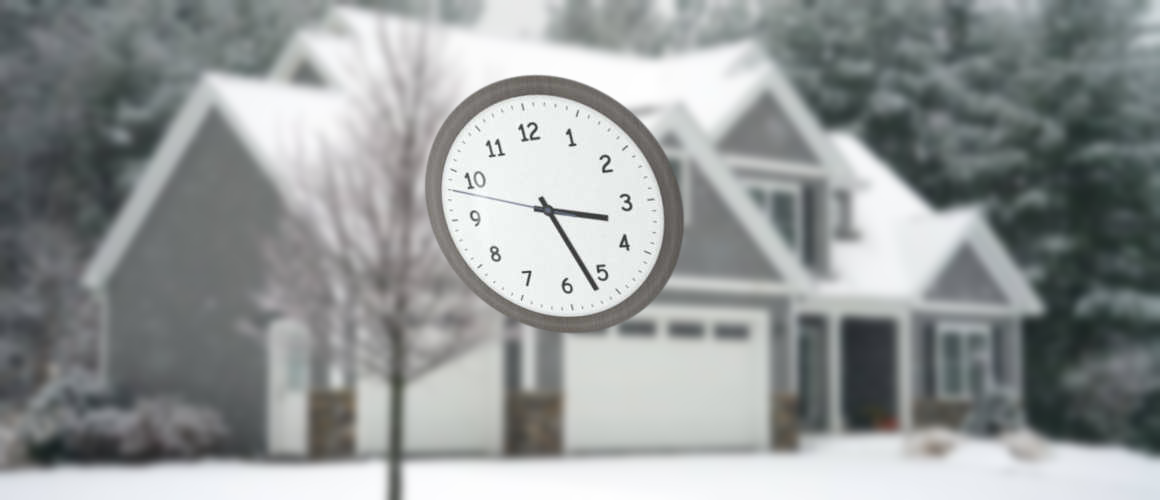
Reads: 3.26.48
